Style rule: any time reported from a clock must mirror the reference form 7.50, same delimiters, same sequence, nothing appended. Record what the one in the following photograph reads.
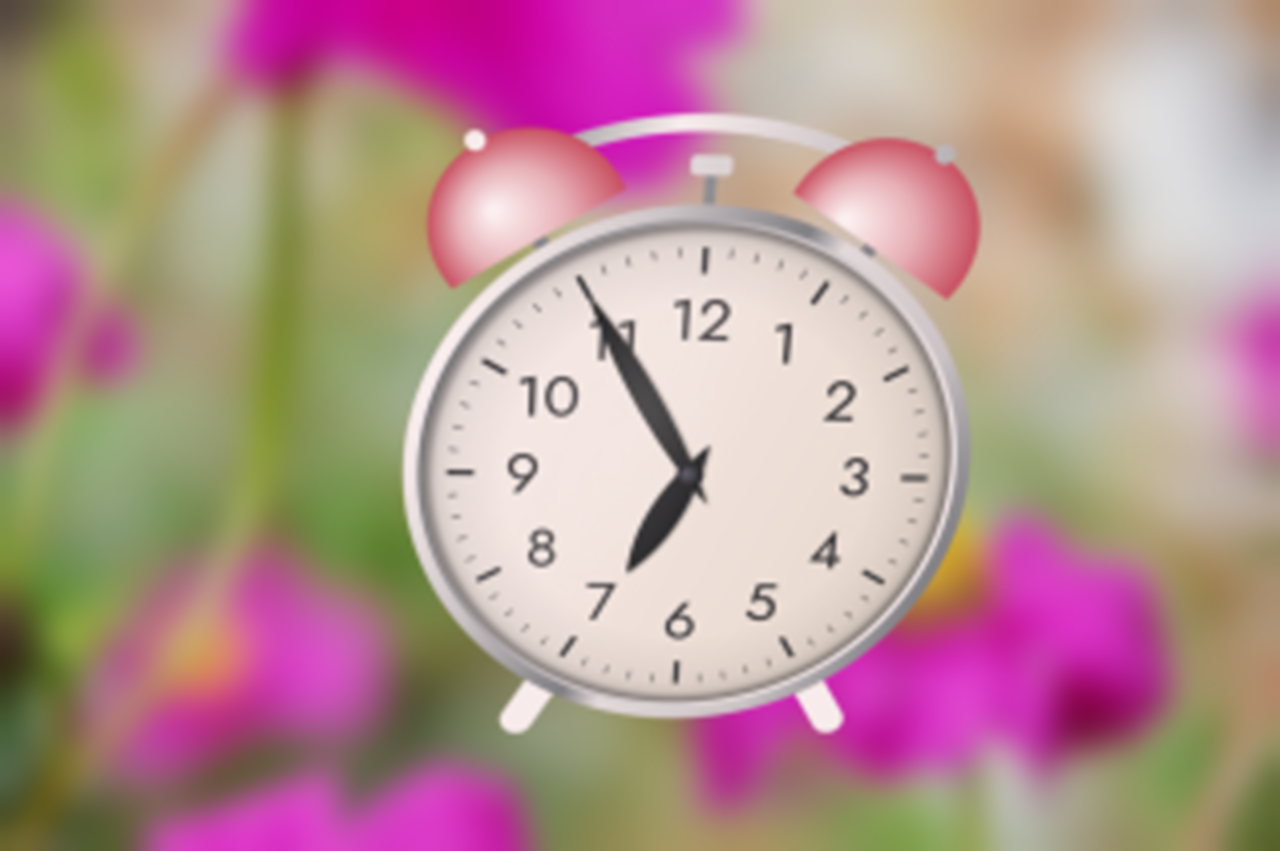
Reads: 6.55
